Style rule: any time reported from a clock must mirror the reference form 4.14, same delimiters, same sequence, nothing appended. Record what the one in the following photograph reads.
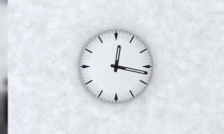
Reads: 12.17
